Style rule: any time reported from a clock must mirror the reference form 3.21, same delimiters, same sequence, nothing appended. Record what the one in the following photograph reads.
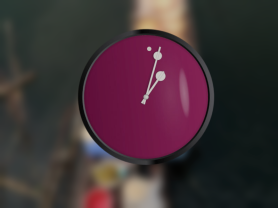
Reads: 1.02
